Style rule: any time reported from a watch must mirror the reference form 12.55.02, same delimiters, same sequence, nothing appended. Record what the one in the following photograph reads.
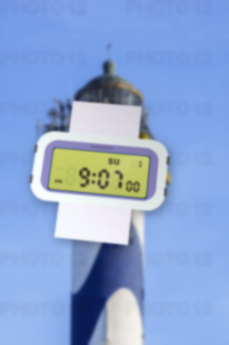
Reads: 9.07.00
